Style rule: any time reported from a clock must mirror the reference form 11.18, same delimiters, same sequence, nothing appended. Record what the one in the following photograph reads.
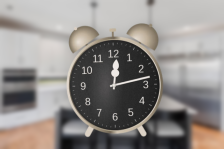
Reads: 12.13
